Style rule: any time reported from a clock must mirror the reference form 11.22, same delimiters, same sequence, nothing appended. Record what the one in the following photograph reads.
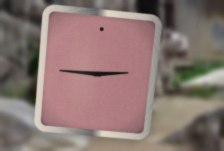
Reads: 2.45
